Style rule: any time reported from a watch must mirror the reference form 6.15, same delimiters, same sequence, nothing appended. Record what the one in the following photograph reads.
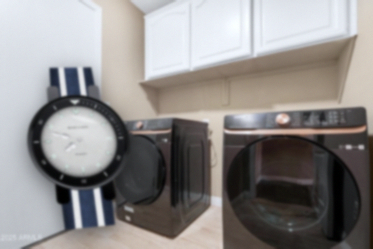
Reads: 7.48
